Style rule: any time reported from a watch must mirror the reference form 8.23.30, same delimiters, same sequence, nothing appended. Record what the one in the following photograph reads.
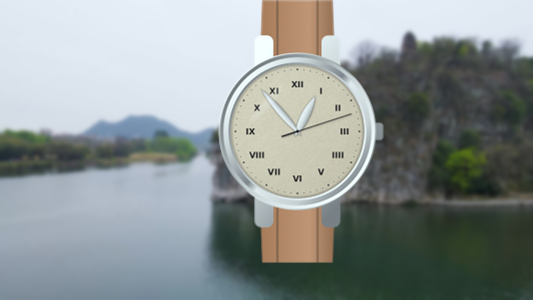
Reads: 12.53.12
